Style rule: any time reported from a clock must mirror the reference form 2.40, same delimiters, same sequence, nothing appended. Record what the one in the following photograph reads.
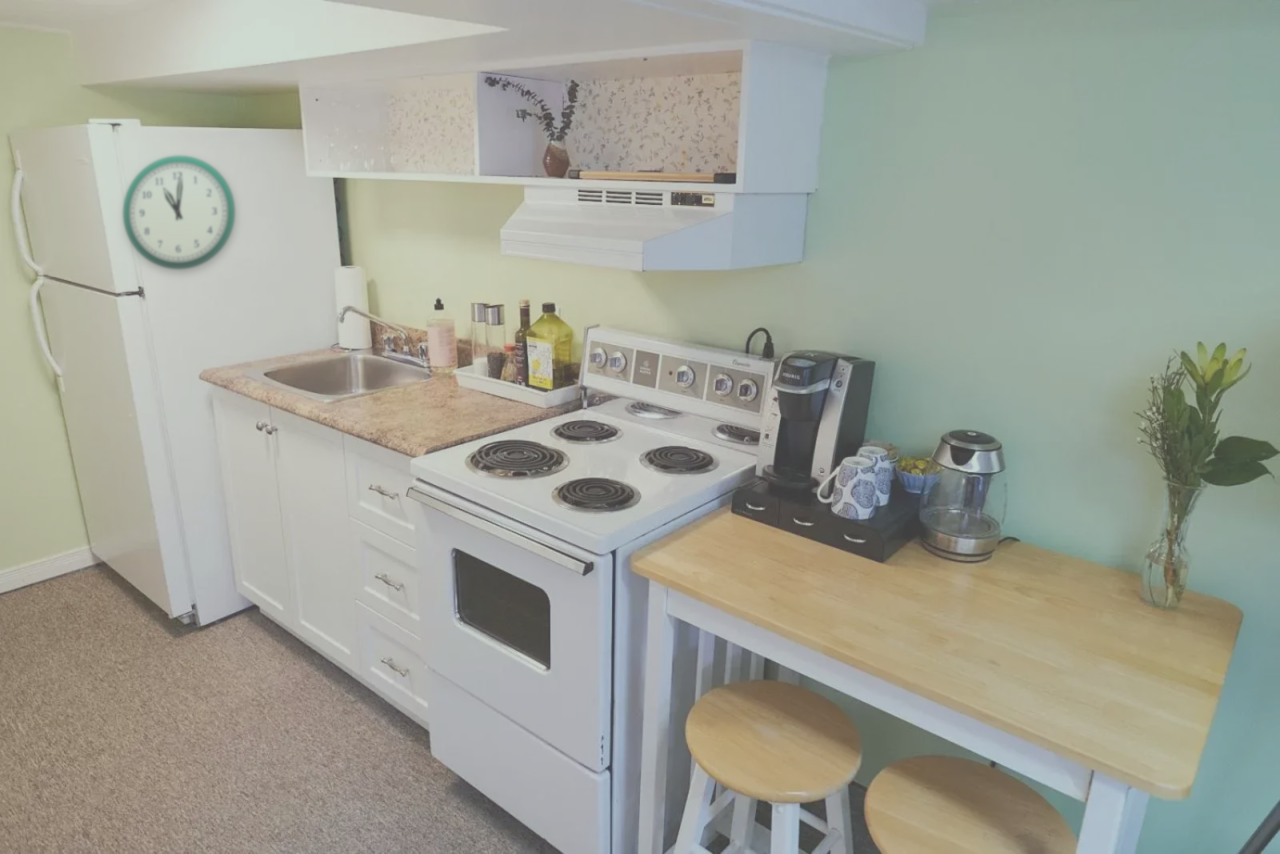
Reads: 11.01
